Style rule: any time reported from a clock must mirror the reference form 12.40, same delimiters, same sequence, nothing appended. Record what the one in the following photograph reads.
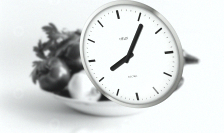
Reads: 8.06
